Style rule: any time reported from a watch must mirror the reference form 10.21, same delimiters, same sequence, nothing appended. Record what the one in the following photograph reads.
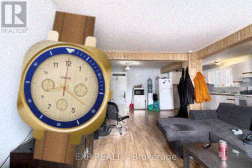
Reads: 8.20
